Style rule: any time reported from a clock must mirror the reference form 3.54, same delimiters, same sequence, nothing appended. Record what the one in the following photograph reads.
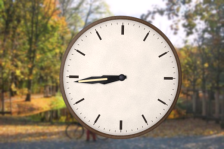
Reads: 8.44
